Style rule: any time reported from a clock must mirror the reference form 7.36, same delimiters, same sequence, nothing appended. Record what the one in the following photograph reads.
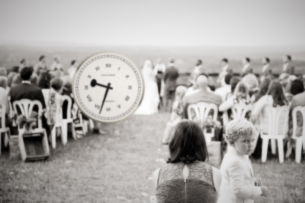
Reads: 9.33
